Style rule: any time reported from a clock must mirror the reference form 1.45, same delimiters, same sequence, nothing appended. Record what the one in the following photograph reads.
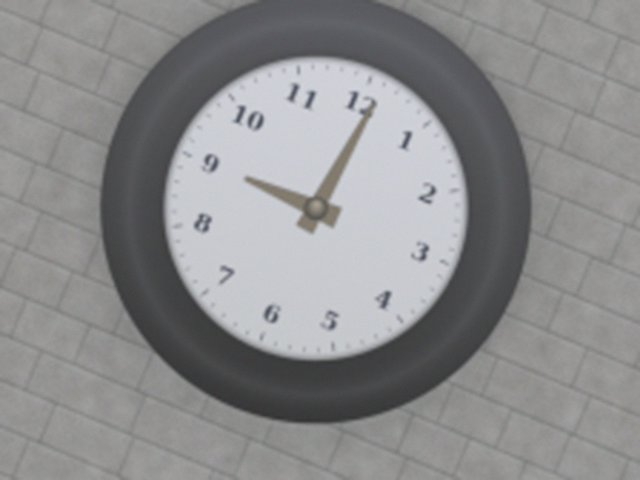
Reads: 9.01
